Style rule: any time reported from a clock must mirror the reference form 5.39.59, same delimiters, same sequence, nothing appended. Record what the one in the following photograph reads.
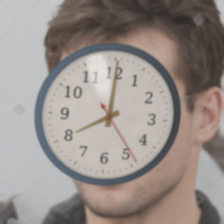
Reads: 8.00.24
